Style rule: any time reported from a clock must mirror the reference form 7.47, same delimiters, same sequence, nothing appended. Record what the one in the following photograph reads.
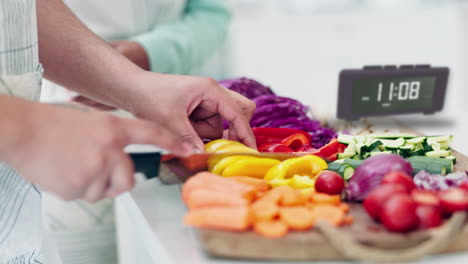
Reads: 11.08
